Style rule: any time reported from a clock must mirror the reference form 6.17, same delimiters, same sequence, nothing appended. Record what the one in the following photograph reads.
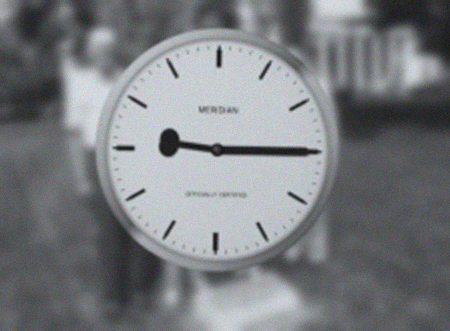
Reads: 9.15
